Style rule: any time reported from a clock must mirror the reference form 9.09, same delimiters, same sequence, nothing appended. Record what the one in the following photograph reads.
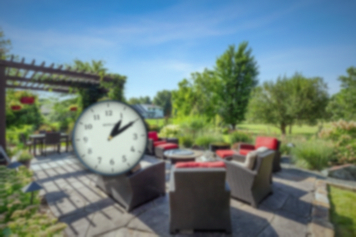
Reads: 1.10
